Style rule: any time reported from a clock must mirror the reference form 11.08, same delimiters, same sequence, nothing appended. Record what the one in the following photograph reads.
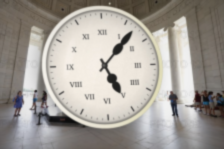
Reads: 5.07
